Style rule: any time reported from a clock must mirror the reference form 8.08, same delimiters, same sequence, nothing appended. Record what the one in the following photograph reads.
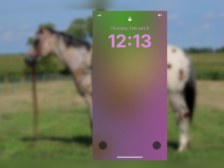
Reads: 12.13
